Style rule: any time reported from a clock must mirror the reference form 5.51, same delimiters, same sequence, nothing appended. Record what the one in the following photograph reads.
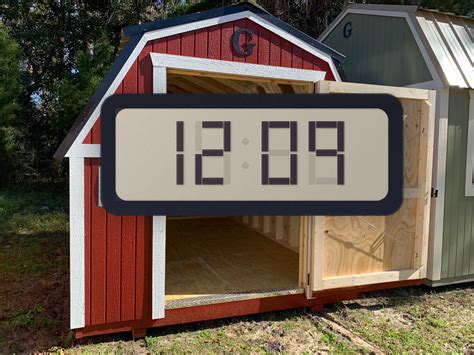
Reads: 12.09
